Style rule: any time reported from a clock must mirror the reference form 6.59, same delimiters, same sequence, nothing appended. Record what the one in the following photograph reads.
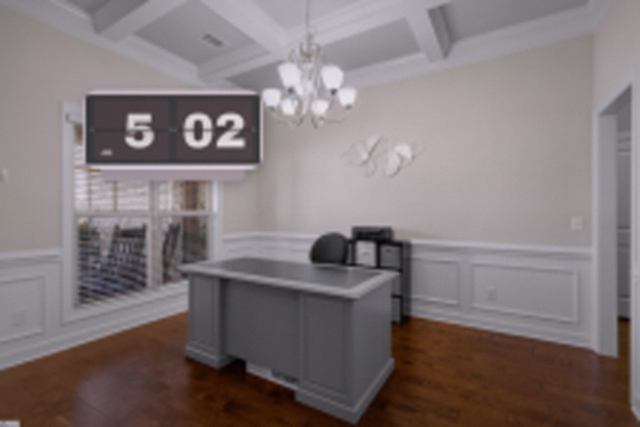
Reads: 5.02
